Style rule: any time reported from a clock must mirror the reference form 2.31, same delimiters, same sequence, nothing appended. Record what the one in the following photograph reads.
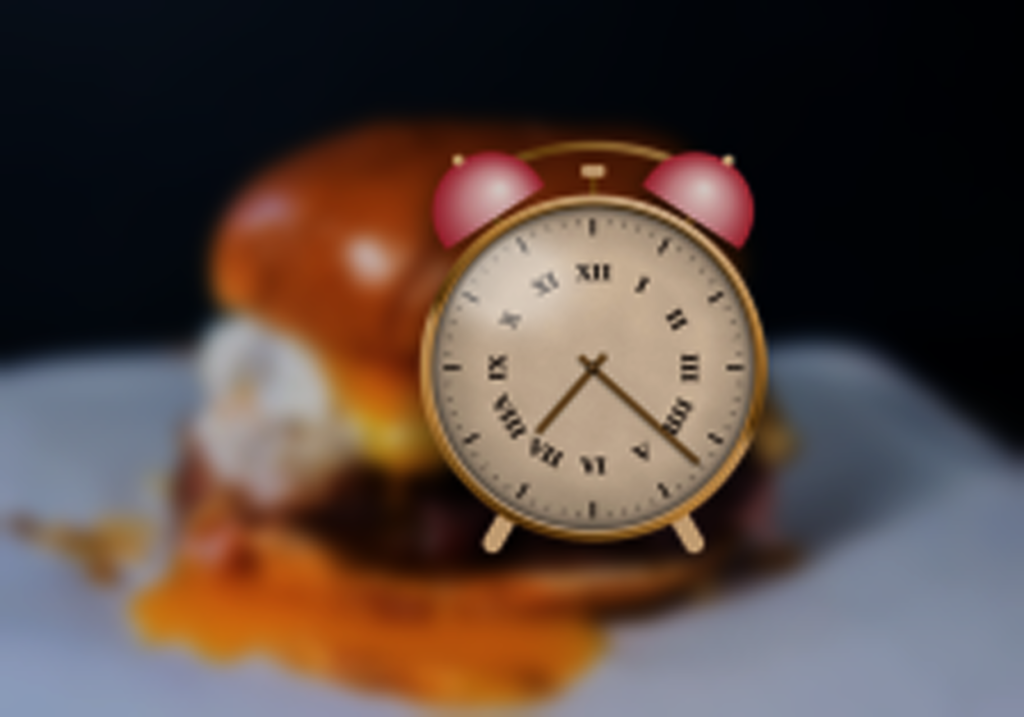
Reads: 7.22
